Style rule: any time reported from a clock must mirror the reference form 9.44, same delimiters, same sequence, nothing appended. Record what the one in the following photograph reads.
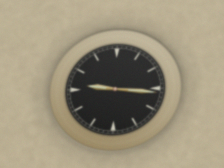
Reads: 9.16
